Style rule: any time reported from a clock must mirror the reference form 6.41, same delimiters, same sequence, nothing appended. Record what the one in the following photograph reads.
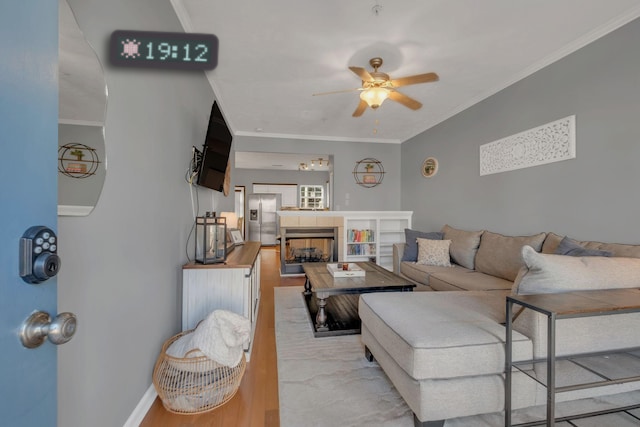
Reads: 19.12
